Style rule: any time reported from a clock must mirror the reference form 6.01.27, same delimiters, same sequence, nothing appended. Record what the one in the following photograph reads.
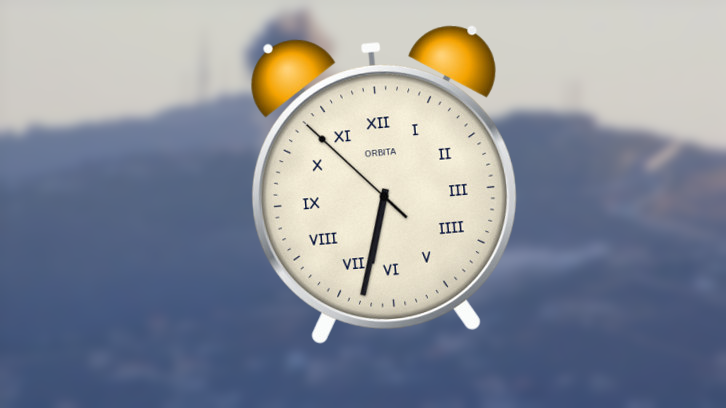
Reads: 6.32.53
